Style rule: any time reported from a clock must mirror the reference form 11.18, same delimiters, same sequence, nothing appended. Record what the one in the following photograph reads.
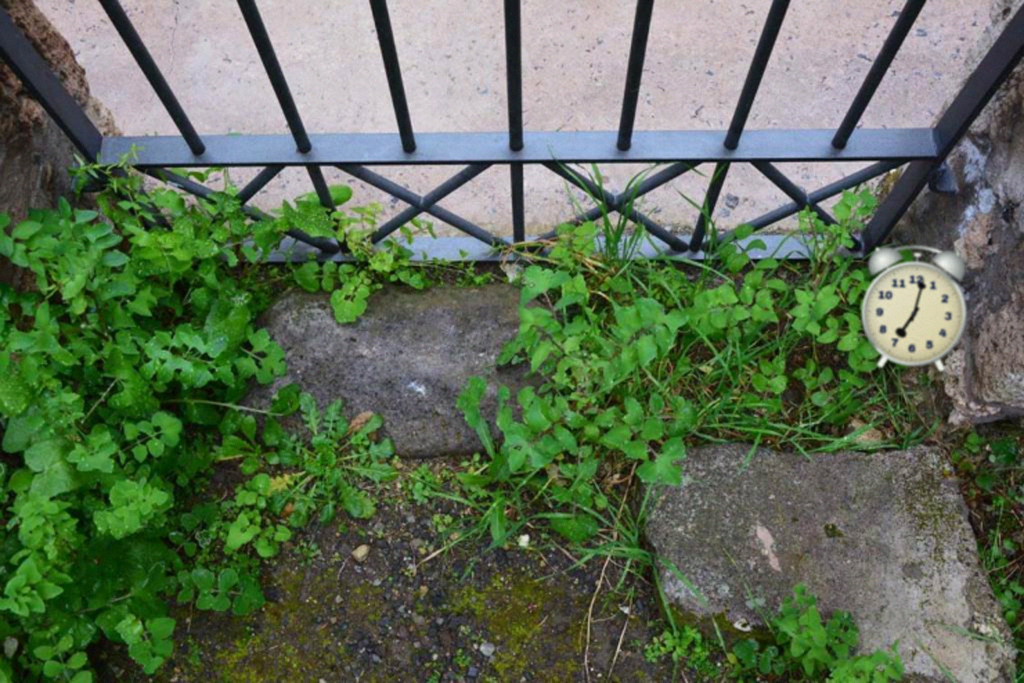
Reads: 7.02
